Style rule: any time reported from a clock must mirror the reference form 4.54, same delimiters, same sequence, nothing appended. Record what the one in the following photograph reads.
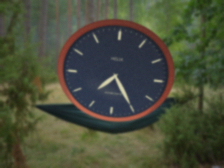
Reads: 7.25
